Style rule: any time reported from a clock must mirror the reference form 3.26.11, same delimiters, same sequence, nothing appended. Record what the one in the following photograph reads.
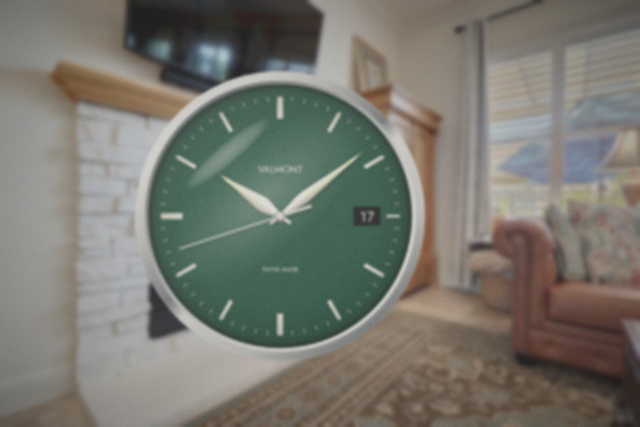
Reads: 10.08.42
